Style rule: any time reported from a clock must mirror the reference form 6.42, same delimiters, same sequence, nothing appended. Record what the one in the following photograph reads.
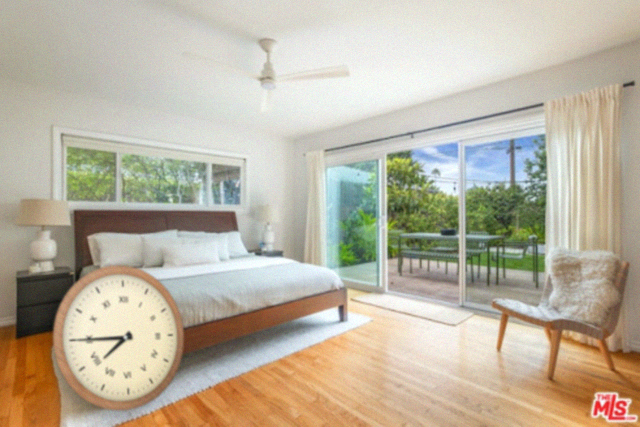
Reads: 7.45
